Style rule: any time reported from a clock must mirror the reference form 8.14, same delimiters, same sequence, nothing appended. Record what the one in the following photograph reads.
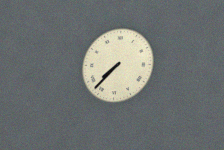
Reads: 7.37
